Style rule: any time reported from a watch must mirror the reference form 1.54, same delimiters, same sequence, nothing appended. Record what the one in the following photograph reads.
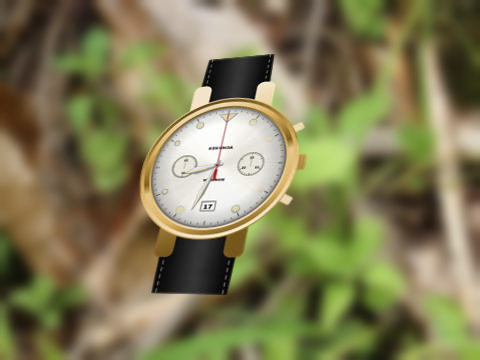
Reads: 8.33
